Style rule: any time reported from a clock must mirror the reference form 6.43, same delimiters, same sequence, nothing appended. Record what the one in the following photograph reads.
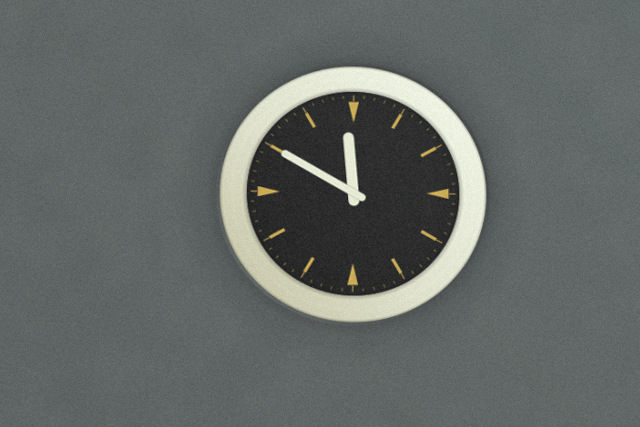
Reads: 11.50
